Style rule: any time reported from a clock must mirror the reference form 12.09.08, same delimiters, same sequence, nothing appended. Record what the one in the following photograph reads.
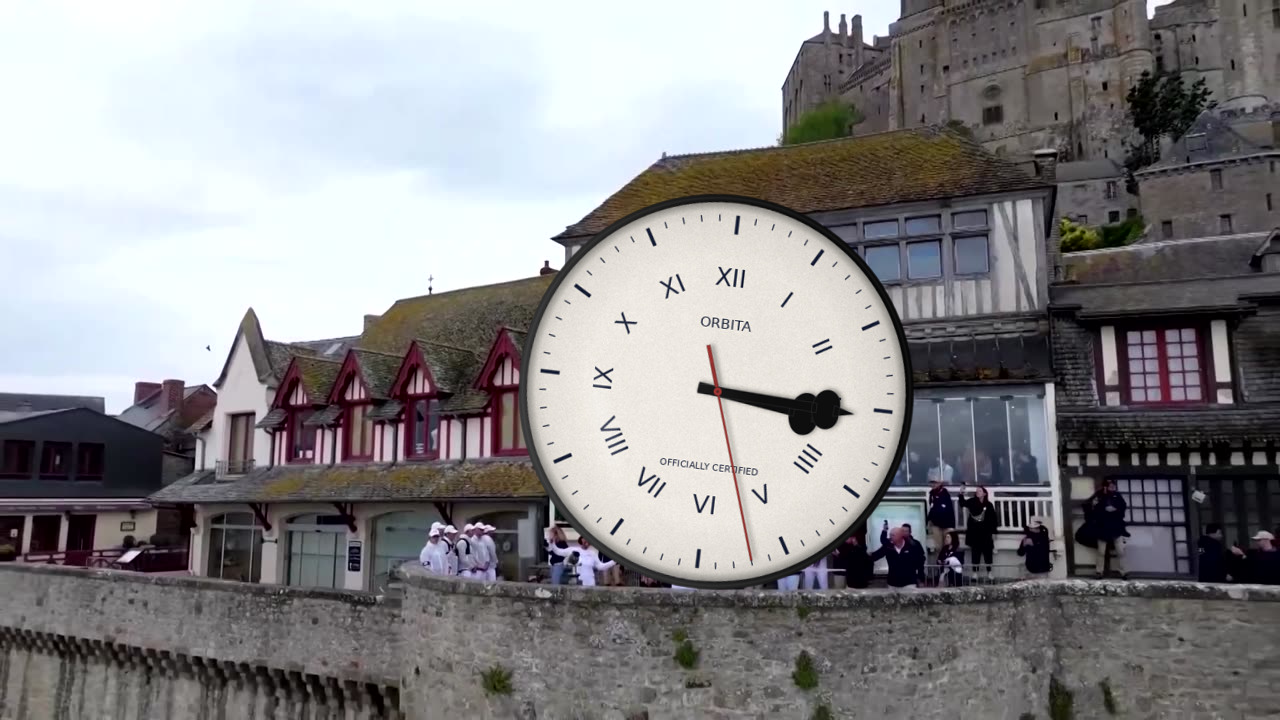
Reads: 3.15.27
